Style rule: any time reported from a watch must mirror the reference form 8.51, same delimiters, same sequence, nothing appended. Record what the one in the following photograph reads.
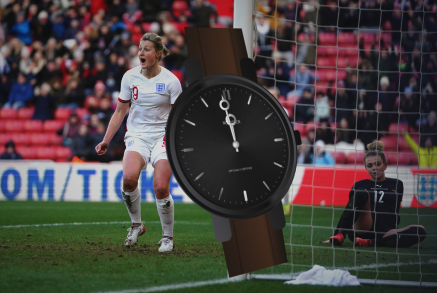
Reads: 11.59
